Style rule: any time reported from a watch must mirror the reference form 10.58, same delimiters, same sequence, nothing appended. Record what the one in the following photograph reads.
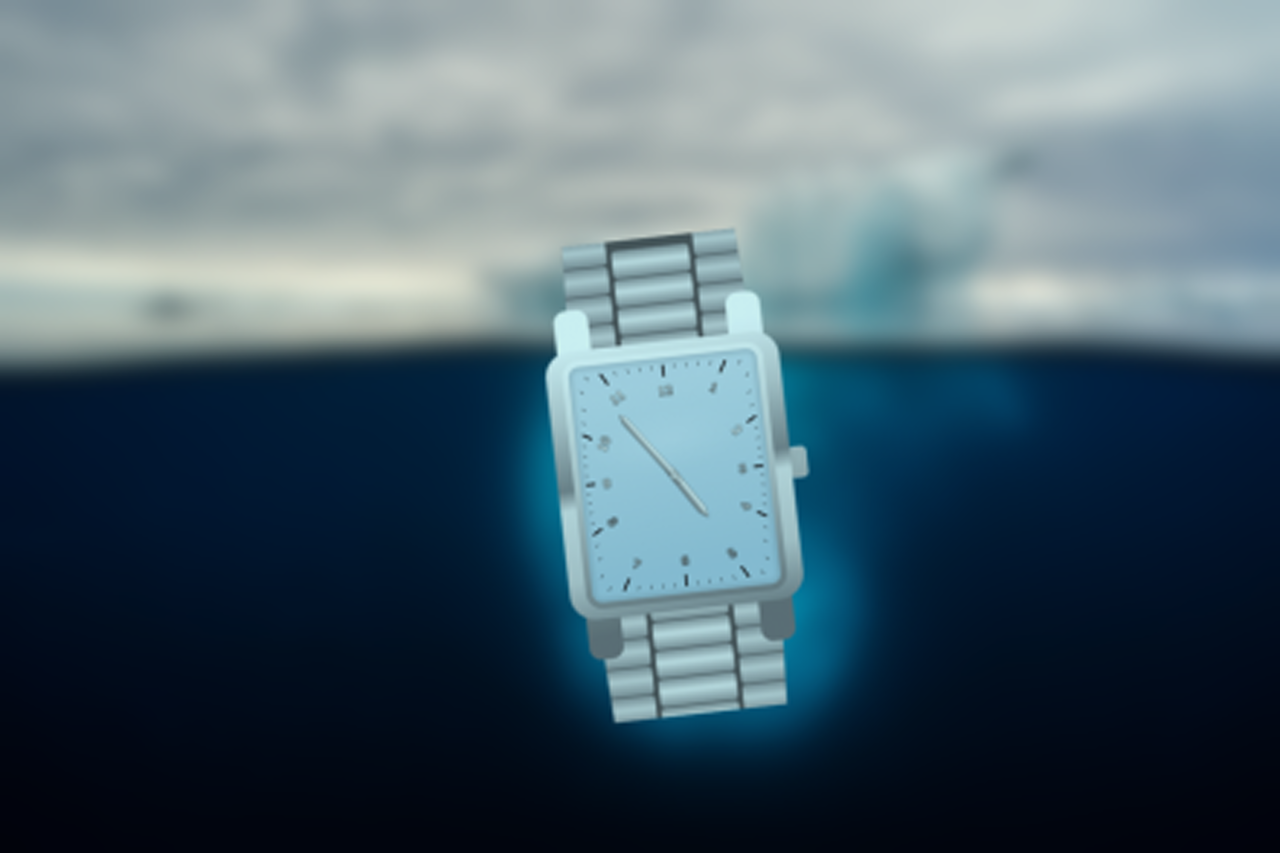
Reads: 4.54
